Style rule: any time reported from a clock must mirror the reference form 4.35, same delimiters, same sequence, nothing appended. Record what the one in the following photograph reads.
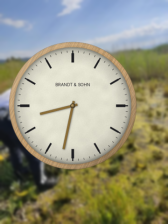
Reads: 8.32
